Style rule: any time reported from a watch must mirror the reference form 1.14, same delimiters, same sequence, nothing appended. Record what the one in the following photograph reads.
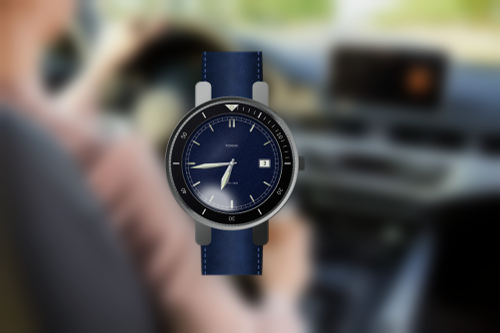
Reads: 6.44
